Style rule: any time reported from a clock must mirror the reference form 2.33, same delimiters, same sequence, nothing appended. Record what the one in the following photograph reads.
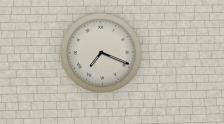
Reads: 7.19
